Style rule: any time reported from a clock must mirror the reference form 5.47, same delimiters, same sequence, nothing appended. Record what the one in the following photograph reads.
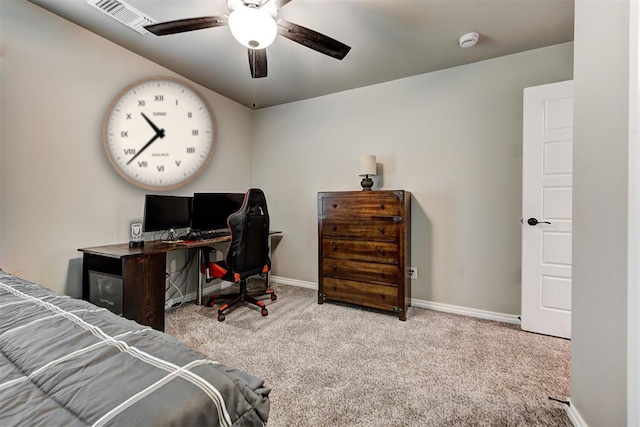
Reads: 10.38
